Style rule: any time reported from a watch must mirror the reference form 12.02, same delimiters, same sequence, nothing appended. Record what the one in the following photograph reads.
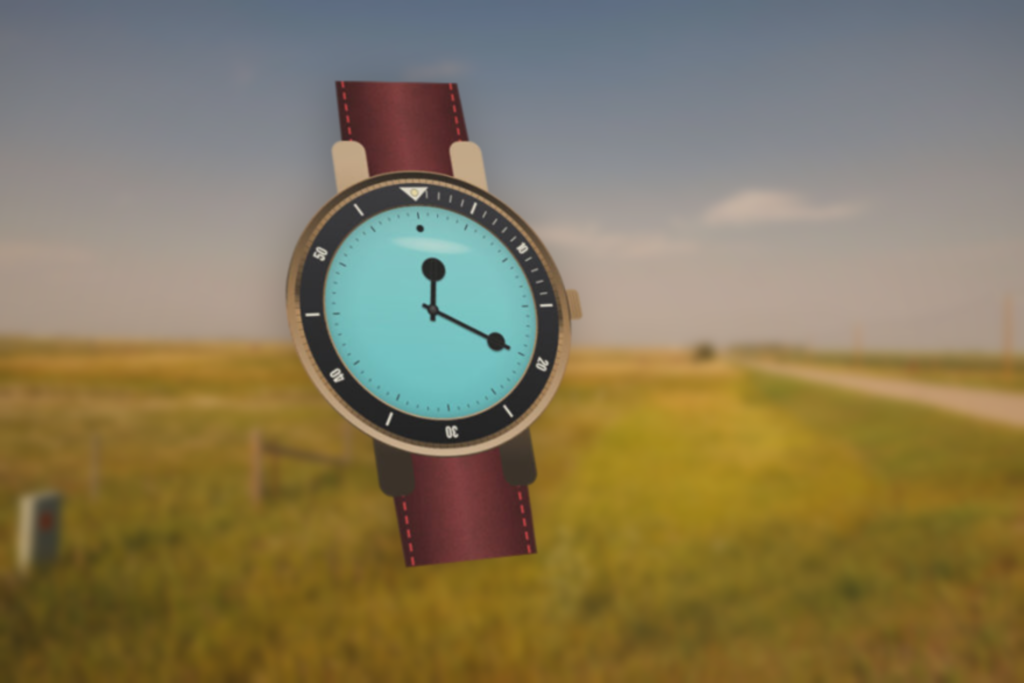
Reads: 12.20
